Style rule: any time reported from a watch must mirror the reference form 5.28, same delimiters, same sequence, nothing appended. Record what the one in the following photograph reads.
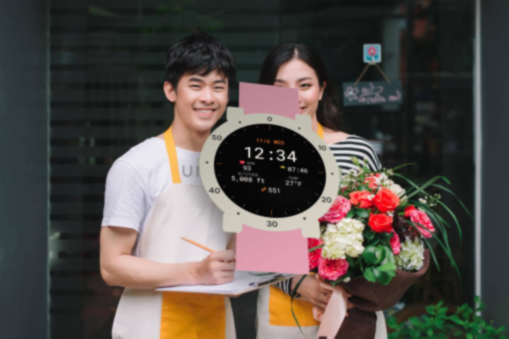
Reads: 12.34
